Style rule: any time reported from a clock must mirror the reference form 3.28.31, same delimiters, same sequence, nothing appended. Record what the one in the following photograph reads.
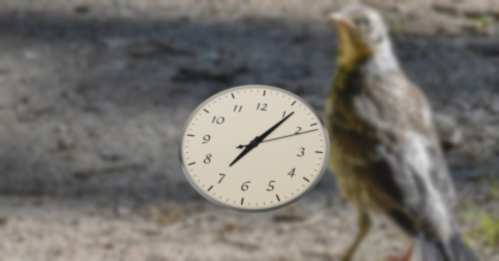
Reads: 7.06.11
